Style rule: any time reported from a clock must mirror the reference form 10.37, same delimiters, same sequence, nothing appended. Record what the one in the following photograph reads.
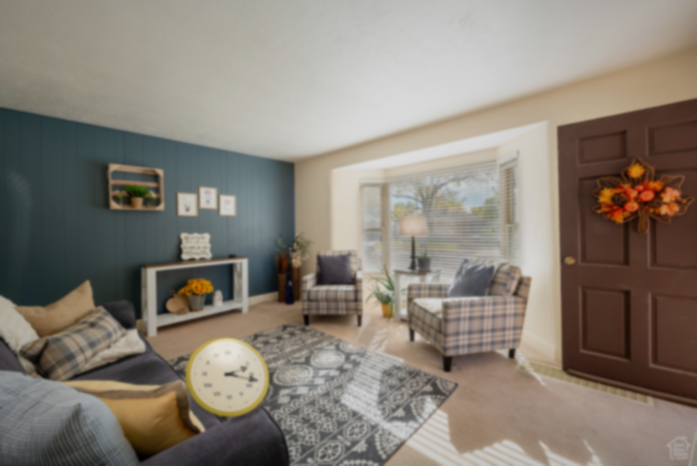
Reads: 2.17
